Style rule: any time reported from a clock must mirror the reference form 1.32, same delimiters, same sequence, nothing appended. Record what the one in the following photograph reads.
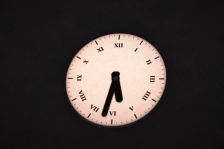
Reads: 5.32
